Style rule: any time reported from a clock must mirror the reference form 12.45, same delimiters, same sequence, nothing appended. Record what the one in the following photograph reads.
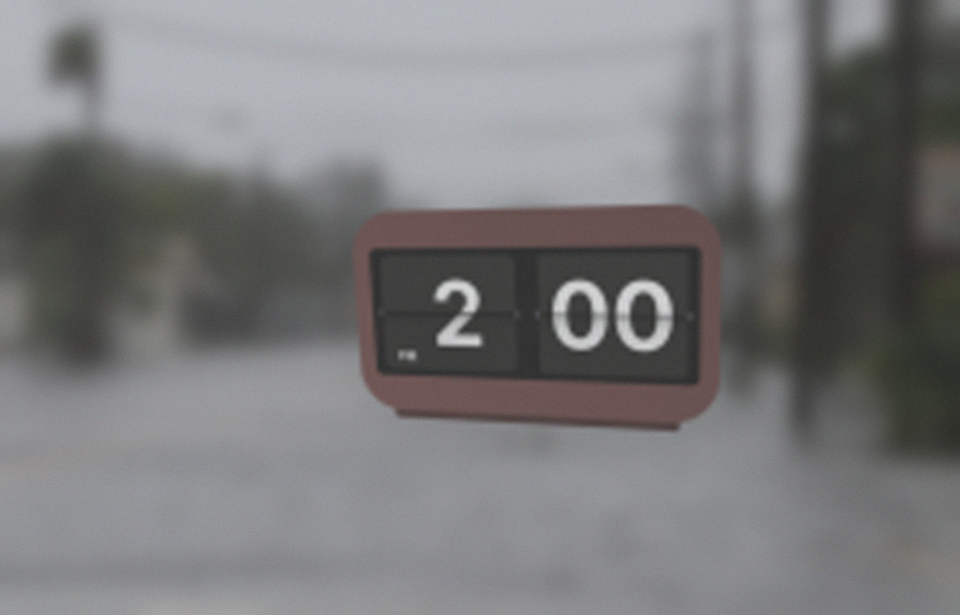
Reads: 2.00
